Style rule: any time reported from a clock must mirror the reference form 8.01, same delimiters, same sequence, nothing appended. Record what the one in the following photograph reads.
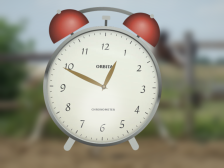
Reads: 12.49
